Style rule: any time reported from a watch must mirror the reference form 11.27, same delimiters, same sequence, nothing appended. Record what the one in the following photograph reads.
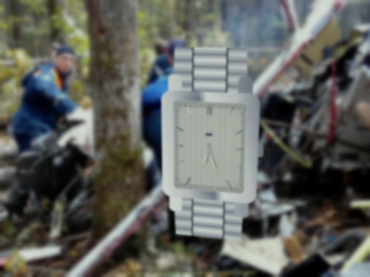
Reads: 6.27
